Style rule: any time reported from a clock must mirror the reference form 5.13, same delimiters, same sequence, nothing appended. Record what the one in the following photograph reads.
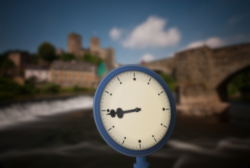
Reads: 8.44
